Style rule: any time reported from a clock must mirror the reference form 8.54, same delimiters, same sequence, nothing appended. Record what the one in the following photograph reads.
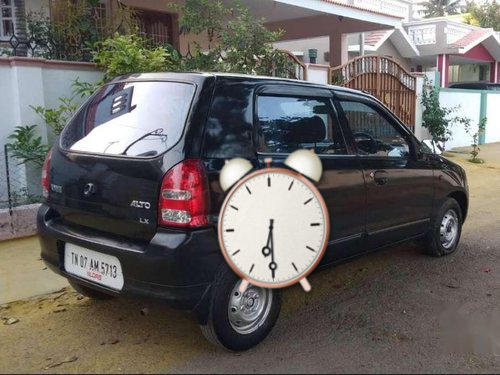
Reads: 6.30
